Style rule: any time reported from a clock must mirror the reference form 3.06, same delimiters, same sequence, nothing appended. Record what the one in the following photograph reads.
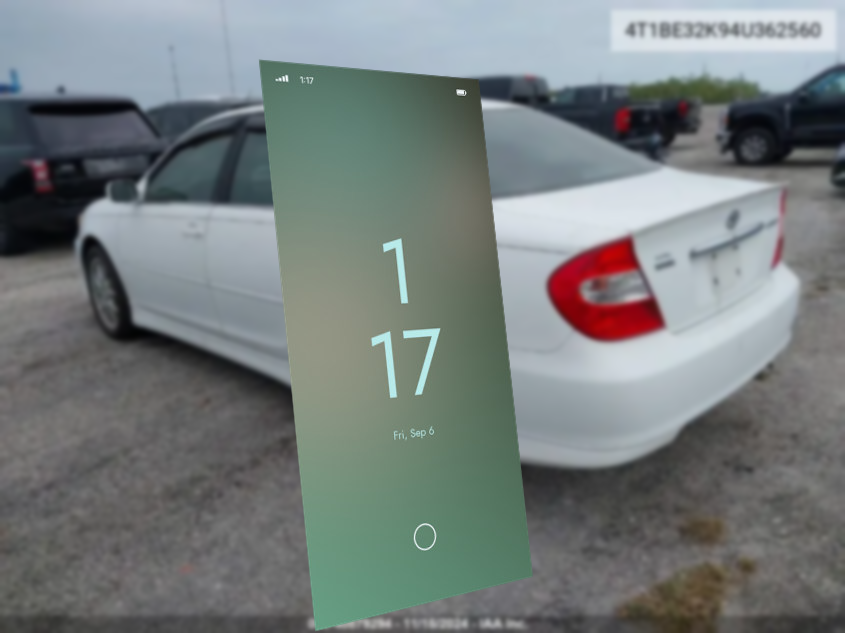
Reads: 1.17
